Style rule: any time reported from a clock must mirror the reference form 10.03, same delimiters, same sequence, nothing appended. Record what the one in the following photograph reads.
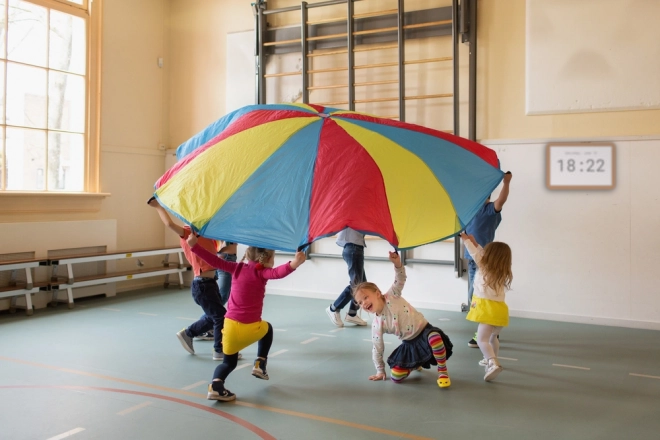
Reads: 18.22
